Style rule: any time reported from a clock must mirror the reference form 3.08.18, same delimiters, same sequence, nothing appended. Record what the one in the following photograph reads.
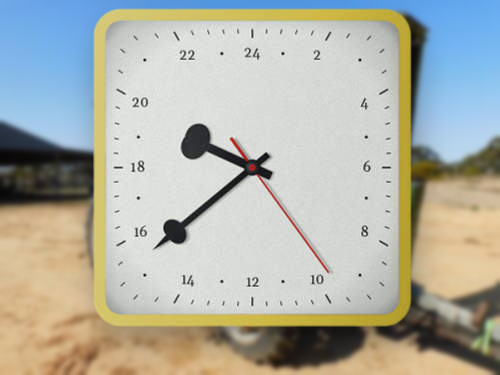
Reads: 19.38.24
